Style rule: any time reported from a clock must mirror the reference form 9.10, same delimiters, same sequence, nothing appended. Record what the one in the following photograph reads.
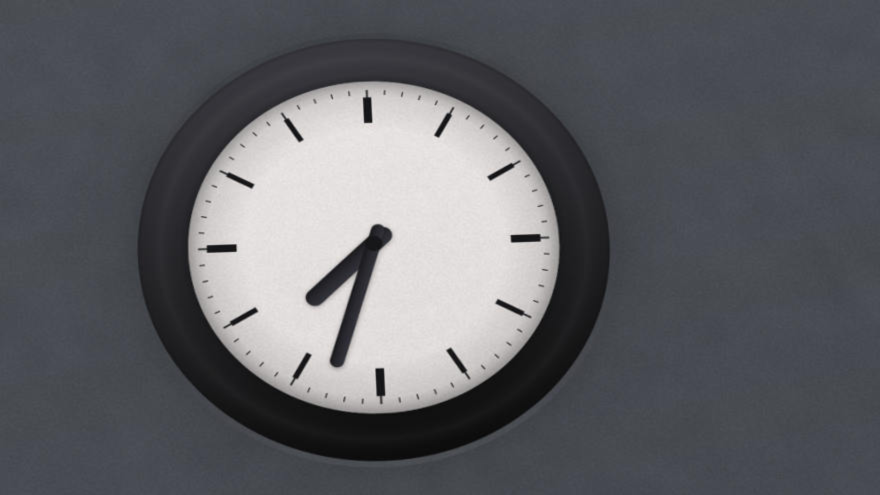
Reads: 7.33
